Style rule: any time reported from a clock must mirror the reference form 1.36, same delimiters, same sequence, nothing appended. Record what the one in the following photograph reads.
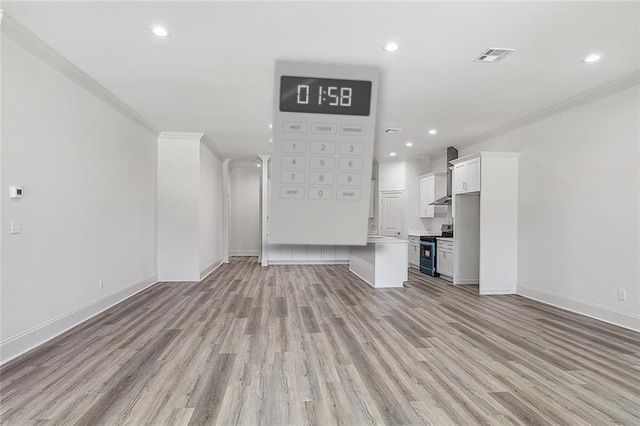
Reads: 1.58
